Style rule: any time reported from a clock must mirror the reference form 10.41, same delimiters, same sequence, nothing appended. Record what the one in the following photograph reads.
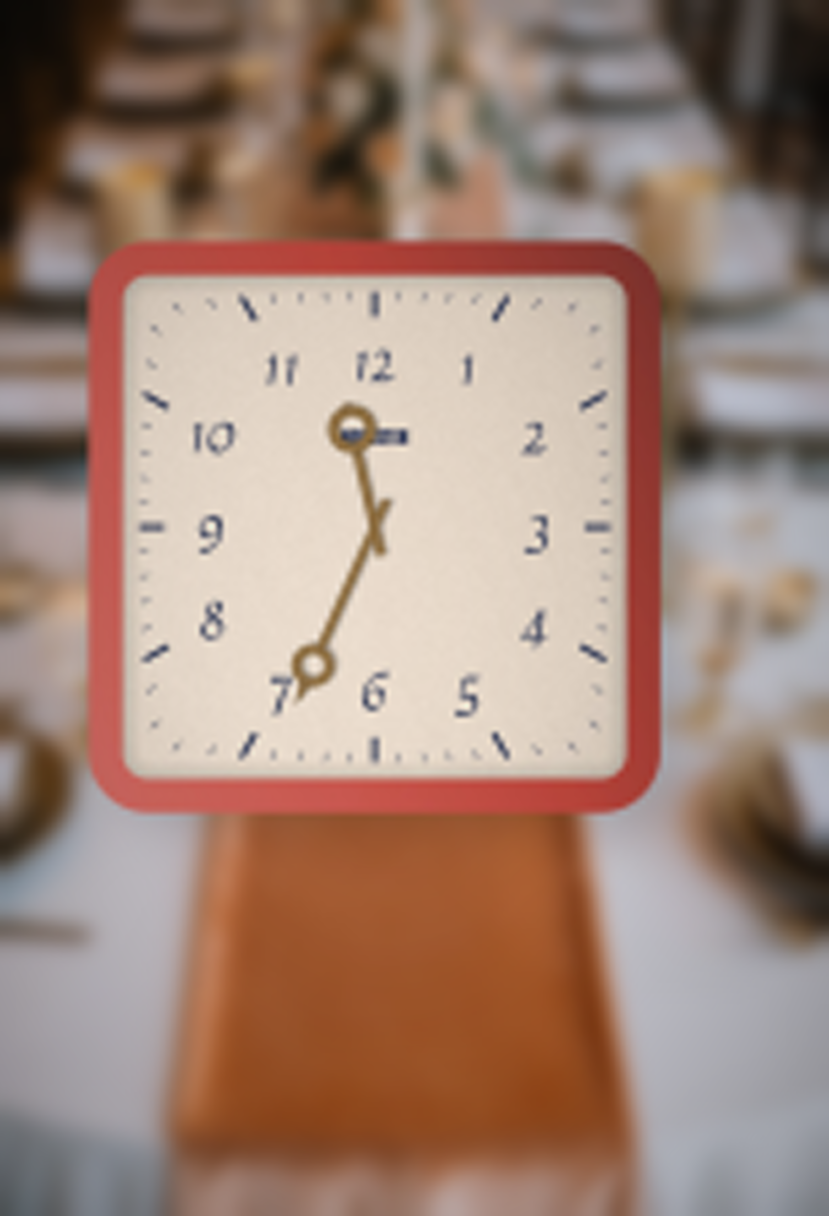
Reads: 11.34
